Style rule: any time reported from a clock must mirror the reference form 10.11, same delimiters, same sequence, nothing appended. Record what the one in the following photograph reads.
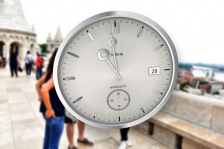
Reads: 10.59
